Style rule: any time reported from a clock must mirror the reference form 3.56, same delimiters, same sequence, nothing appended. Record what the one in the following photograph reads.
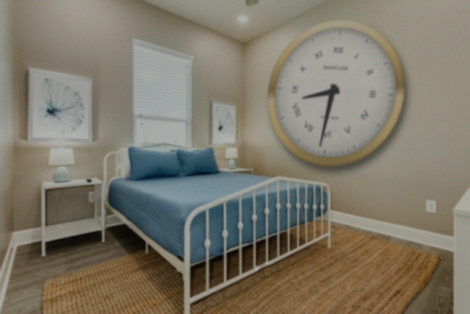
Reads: 8.31
